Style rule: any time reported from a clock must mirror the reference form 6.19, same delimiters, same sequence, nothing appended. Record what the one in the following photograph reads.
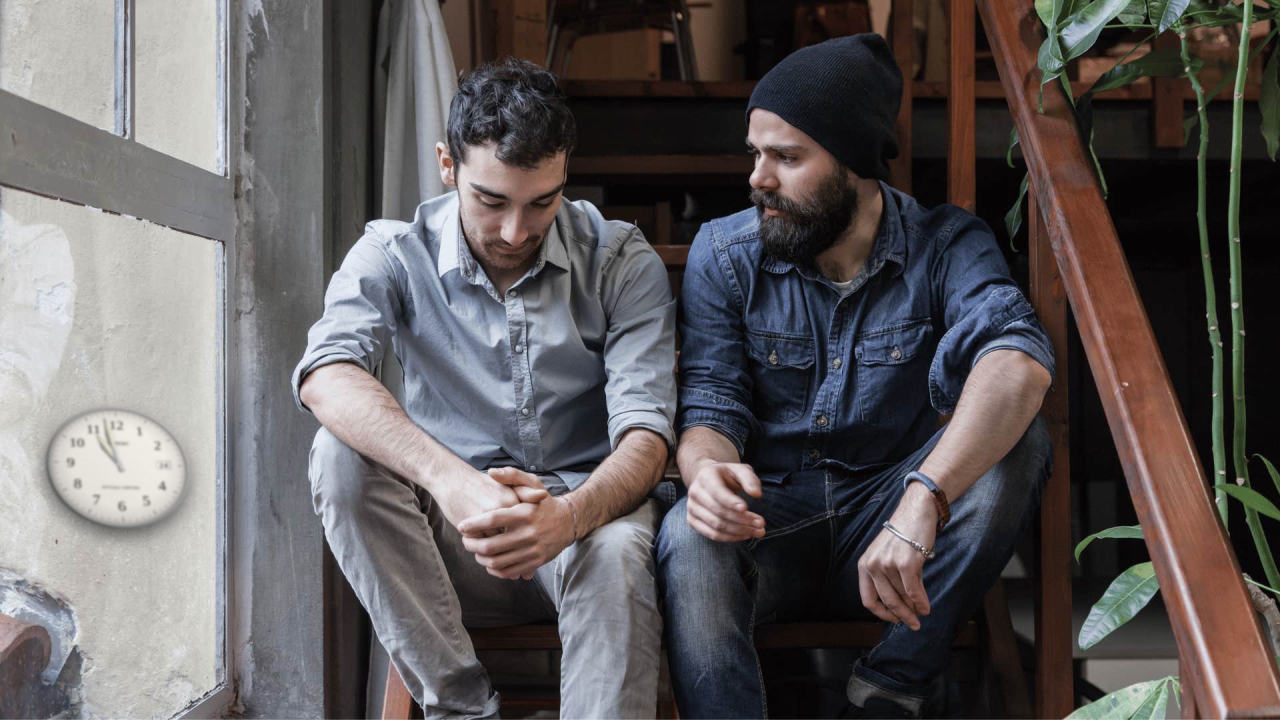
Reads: 10.58
